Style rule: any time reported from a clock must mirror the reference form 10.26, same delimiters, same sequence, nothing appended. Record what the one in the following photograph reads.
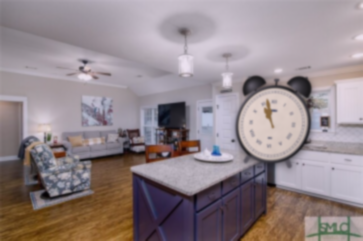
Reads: 10.57
